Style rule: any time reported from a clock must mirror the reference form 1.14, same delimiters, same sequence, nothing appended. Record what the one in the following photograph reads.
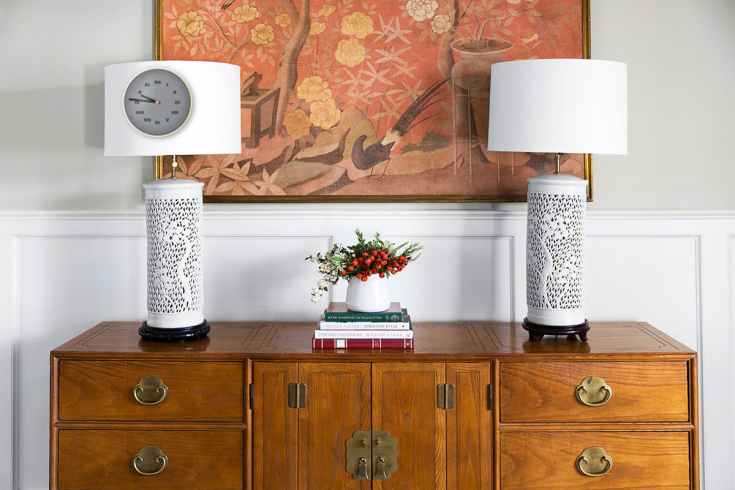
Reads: 9.46
